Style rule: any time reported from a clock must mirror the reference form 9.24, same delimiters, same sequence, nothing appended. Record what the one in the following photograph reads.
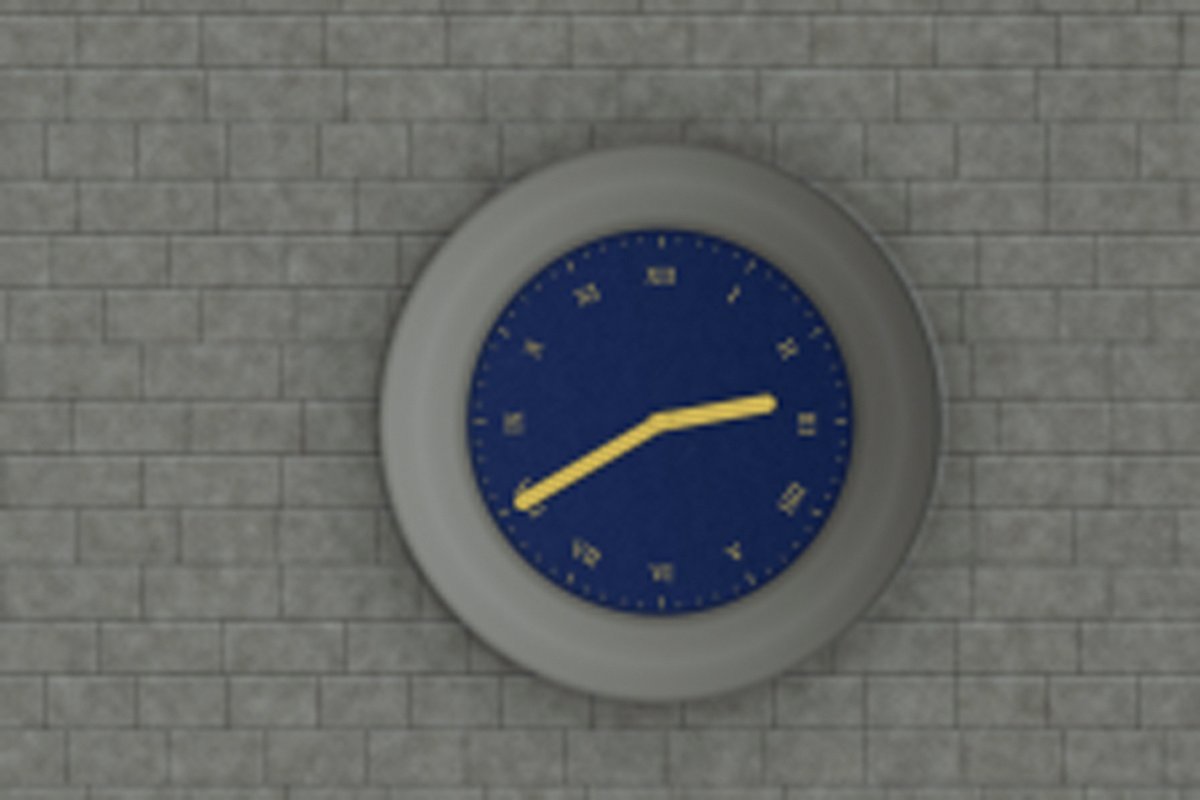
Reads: 2.40
